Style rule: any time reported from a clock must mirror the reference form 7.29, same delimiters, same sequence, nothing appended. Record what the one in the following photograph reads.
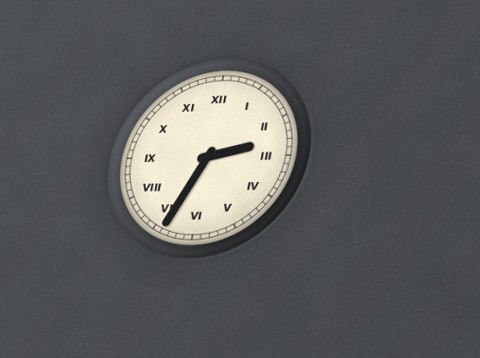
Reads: 2.34
